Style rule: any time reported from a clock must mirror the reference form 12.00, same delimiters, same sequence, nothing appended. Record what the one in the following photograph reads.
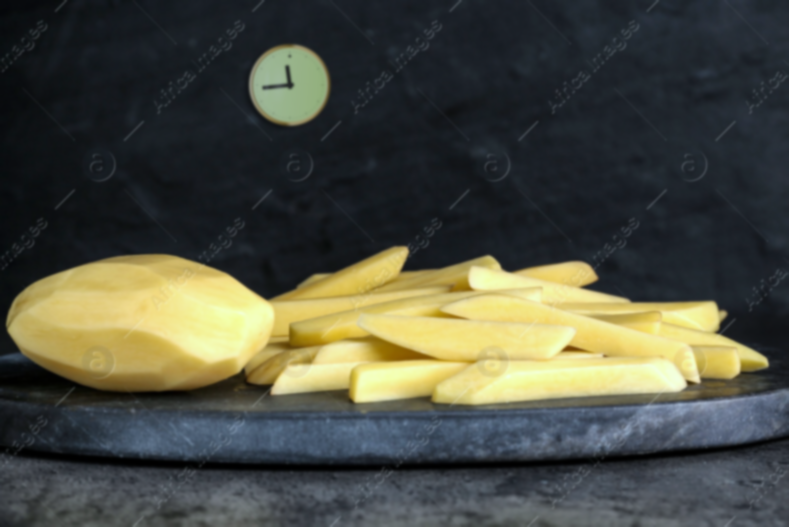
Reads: 11.44
